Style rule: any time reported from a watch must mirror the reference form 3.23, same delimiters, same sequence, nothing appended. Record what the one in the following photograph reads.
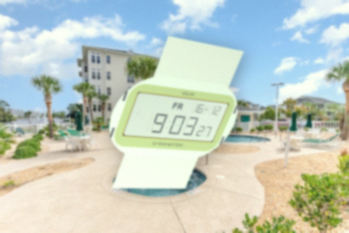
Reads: 9.03
